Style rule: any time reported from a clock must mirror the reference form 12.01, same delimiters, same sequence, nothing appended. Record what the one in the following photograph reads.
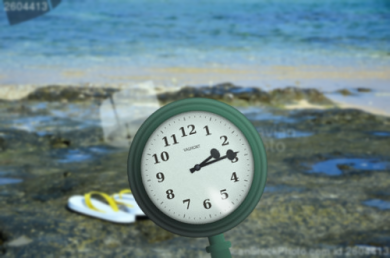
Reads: 2.14
